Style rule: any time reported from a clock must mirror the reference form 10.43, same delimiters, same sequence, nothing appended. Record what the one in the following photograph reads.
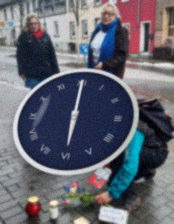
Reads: 6.00
